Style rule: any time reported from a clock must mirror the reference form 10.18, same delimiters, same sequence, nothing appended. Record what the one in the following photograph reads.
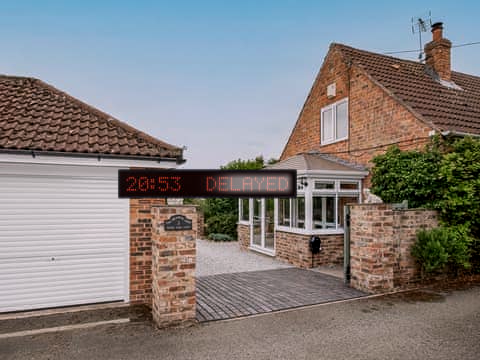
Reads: 20.53
